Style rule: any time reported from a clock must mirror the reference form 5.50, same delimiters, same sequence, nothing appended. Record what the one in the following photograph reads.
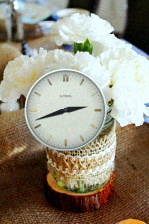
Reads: 2.42
